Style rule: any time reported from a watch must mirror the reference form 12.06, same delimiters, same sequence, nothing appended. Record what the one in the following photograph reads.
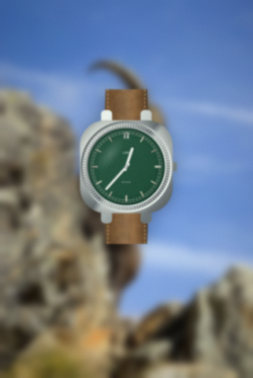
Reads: 12.37
